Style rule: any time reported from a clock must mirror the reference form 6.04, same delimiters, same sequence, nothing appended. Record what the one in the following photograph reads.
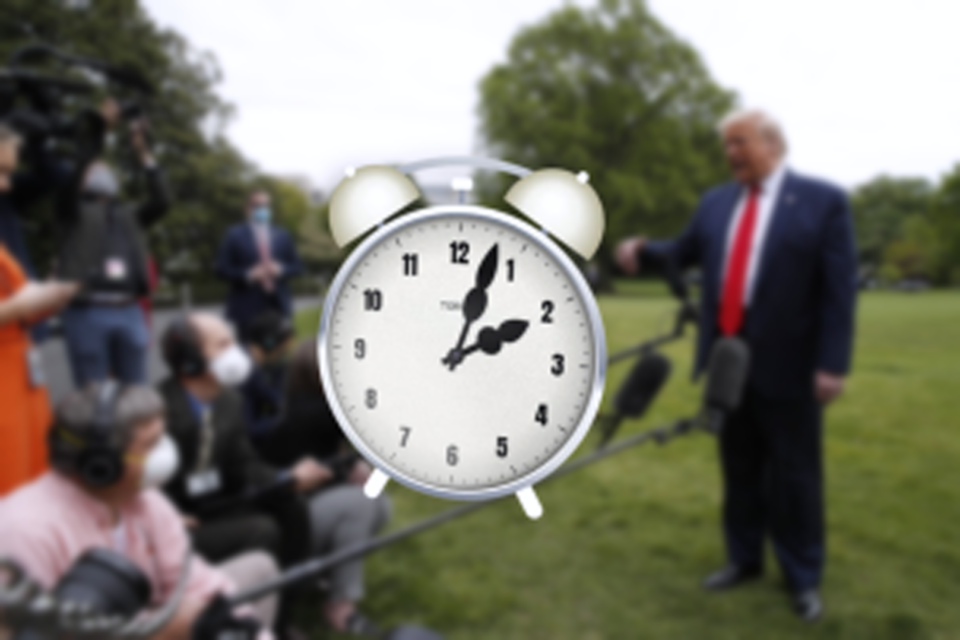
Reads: 2.03
